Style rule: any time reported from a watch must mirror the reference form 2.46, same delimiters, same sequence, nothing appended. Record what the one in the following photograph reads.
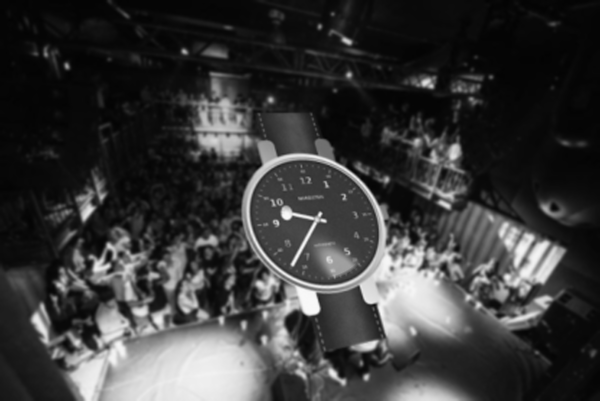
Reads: 9.37
